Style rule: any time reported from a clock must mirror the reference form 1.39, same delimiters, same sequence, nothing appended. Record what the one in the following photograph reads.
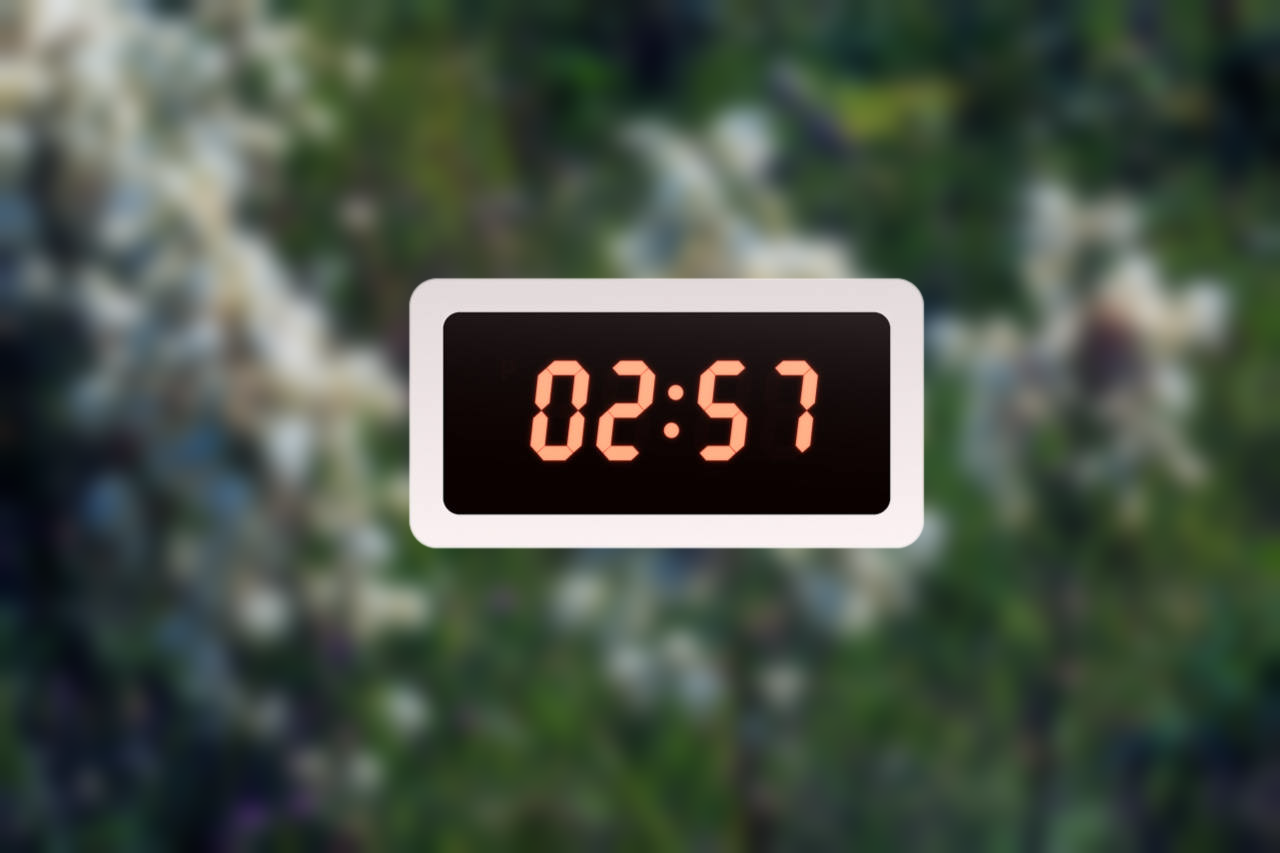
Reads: 2.57
